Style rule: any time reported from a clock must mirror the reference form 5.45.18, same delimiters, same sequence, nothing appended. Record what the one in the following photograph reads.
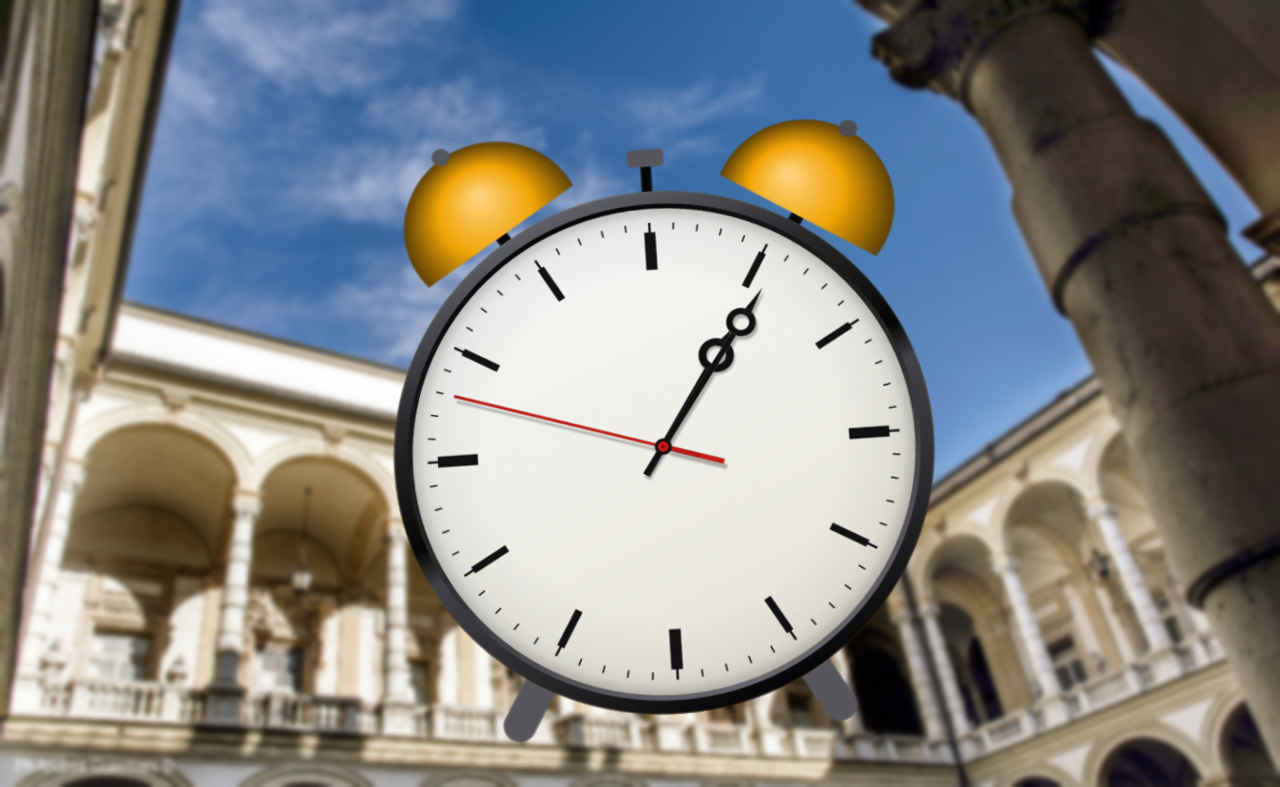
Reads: 1.05.48
